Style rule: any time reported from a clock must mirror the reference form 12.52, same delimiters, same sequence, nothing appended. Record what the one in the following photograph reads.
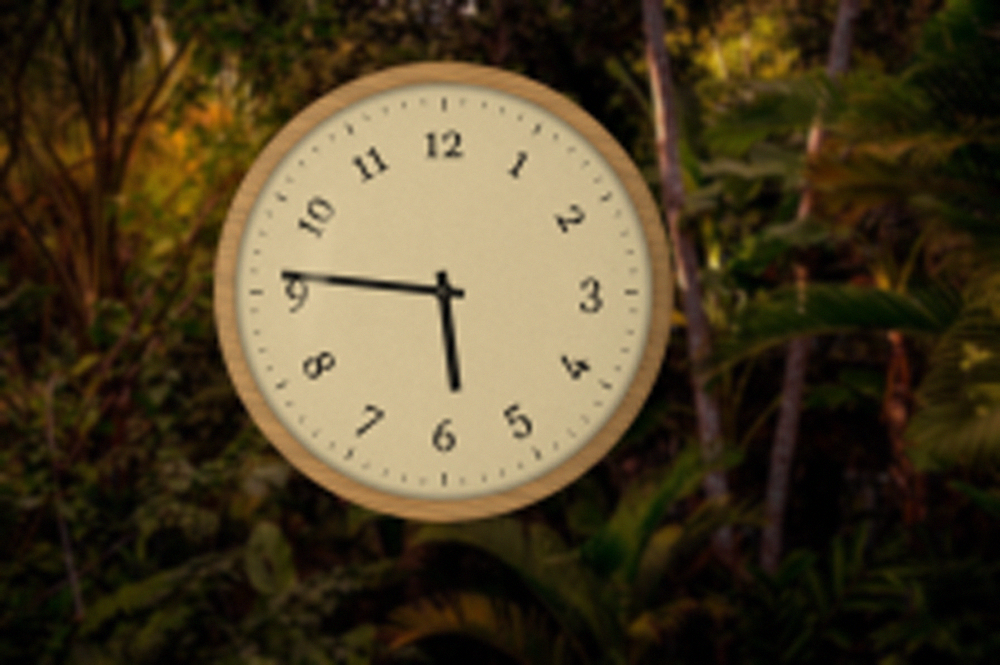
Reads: 5.46
